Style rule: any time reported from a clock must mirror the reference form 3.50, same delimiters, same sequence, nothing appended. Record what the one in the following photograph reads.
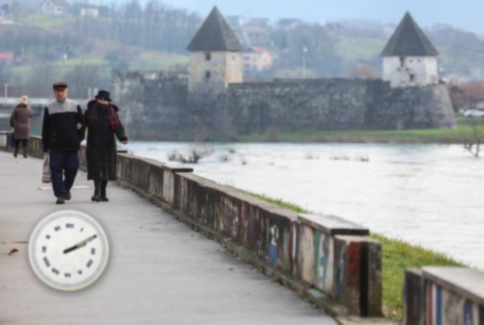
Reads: 2.10
